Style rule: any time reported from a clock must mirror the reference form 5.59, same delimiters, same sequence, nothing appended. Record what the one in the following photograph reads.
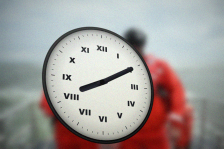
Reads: 8.10
